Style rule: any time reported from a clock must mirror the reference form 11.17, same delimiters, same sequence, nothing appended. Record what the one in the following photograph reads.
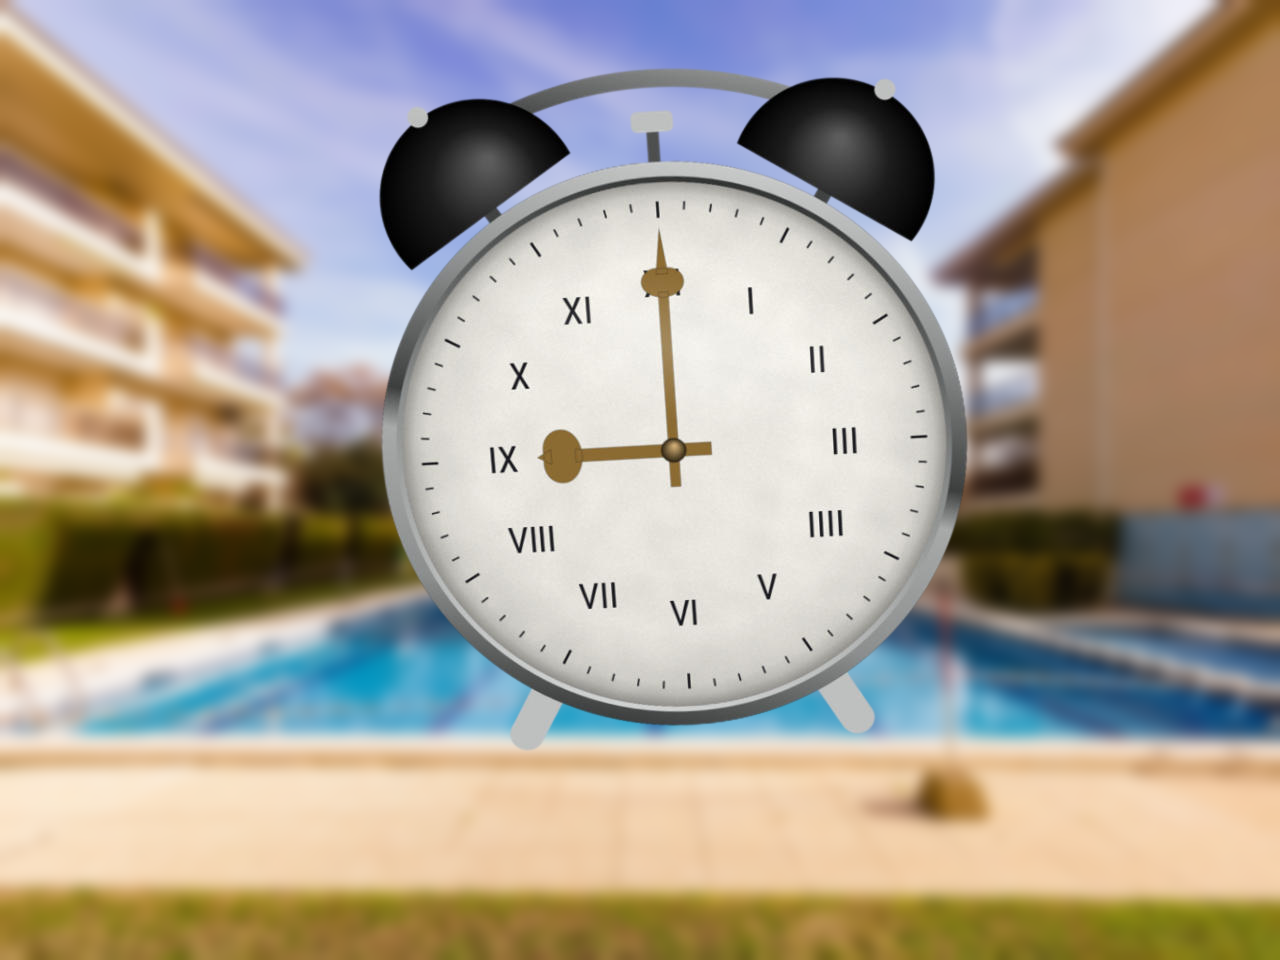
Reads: 9.00
